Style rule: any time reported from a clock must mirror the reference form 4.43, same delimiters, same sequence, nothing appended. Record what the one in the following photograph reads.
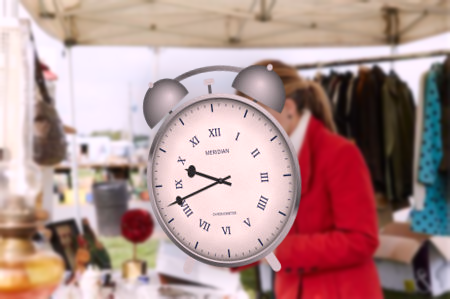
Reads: 9.42
